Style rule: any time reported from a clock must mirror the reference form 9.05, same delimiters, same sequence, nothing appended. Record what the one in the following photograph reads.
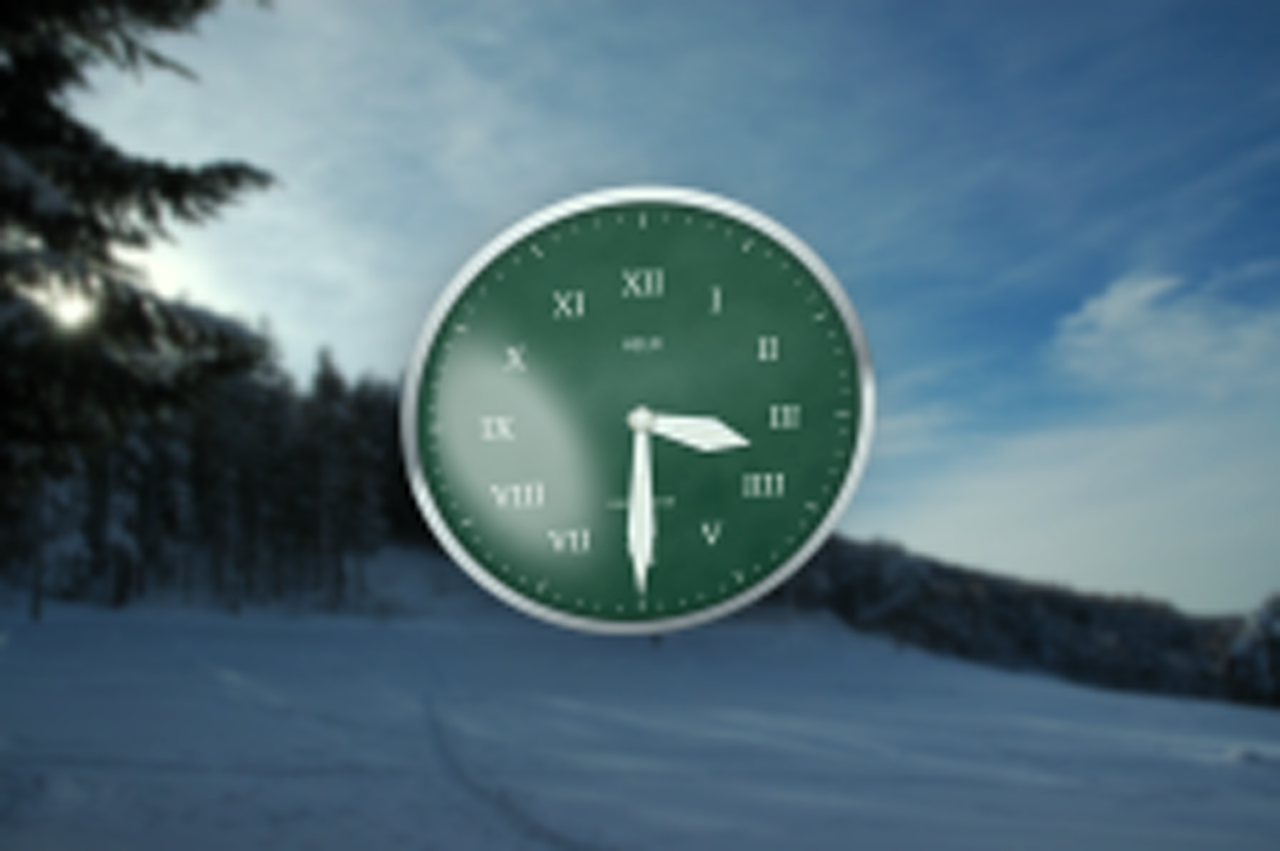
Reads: 3.30
